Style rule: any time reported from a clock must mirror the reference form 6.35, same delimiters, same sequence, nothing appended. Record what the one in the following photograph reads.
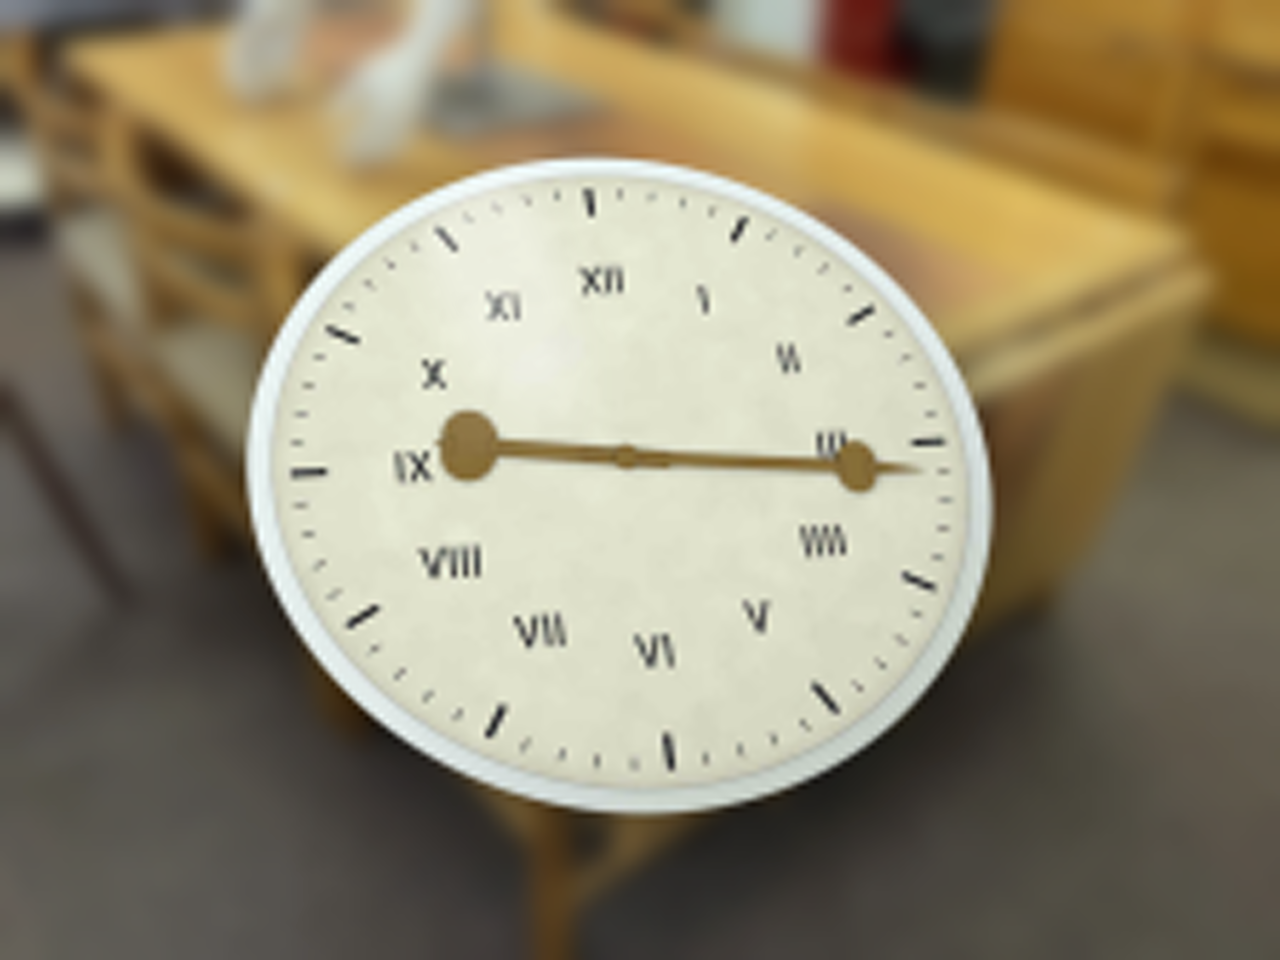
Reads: 9.16
